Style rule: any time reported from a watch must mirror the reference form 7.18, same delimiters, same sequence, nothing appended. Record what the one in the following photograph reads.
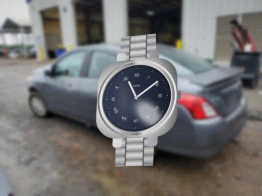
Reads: 11.09
